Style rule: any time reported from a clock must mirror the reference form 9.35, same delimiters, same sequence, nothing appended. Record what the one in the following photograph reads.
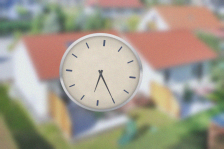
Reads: 6.25
